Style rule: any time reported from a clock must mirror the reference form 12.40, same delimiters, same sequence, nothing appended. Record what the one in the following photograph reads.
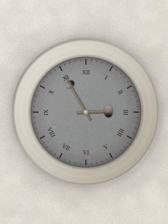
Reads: 2.55
